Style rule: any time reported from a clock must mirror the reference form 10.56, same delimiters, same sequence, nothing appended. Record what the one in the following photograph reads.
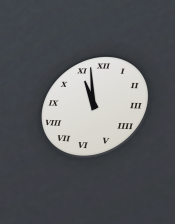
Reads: 10.57
